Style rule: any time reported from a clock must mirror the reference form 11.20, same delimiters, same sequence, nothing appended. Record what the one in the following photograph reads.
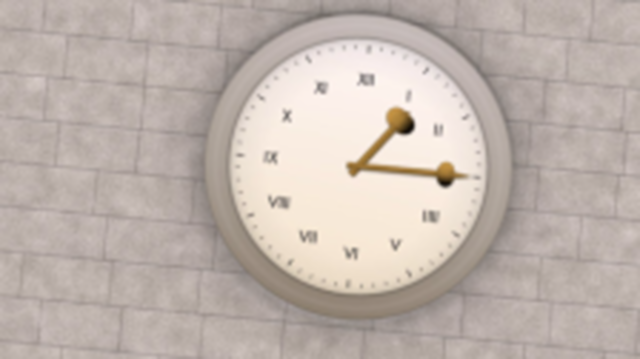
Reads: 1.15
